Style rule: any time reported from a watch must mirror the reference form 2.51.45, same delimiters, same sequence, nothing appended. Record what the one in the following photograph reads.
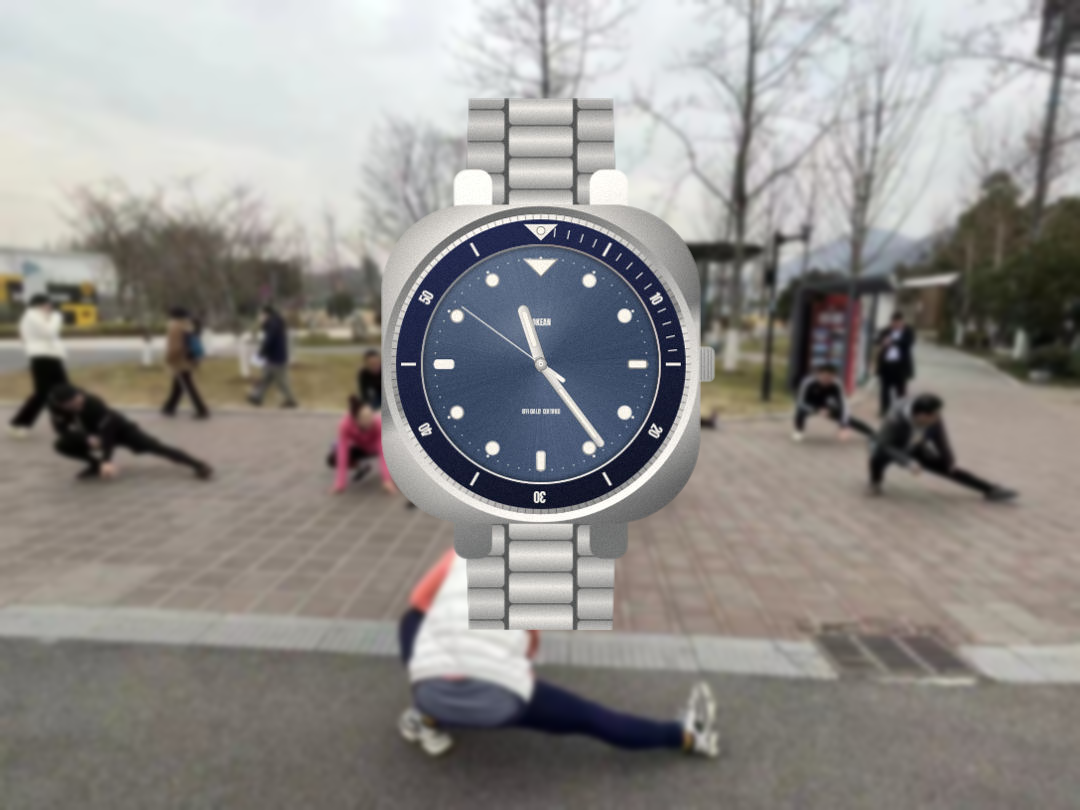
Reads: 11.23.51
